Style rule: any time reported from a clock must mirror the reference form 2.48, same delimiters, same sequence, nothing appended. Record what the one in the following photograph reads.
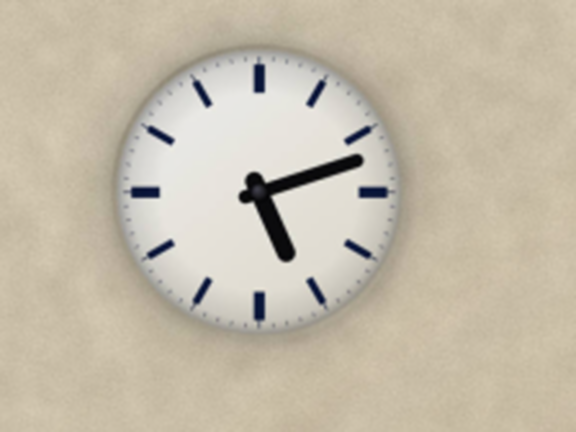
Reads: 5.12
